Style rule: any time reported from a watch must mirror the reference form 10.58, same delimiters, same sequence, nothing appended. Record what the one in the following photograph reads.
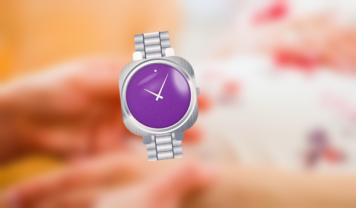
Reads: 10.05
